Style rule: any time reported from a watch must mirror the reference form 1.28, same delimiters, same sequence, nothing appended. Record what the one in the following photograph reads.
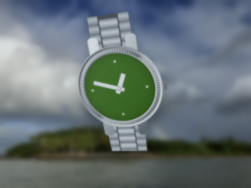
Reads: 12.48
